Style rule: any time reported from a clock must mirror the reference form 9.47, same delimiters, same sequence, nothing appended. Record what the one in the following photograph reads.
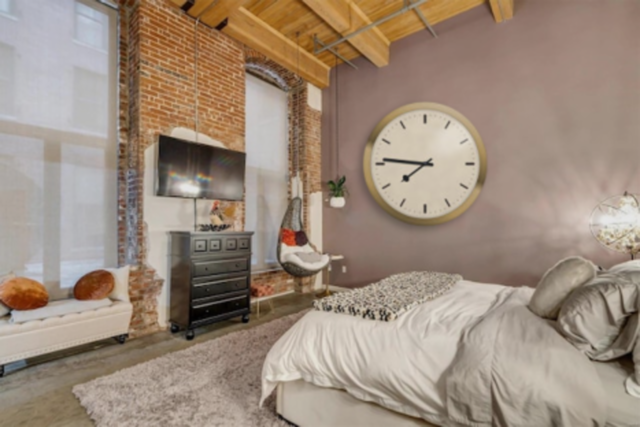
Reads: 7.46
